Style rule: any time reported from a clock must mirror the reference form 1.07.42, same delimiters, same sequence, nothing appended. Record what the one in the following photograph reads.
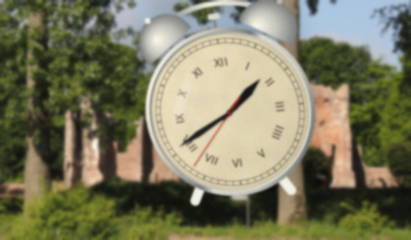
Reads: 1.40.37
